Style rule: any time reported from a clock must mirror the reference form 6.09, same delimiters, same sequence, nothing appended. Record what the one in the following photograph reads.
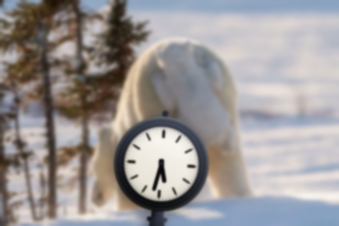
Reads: 5.32
